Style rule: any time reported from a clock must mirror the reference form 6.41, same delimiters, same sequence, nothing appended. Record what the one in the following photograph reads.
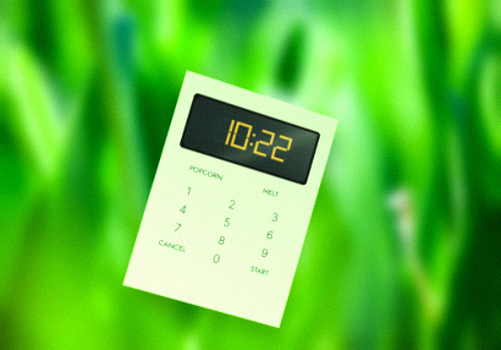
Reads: 10.22
